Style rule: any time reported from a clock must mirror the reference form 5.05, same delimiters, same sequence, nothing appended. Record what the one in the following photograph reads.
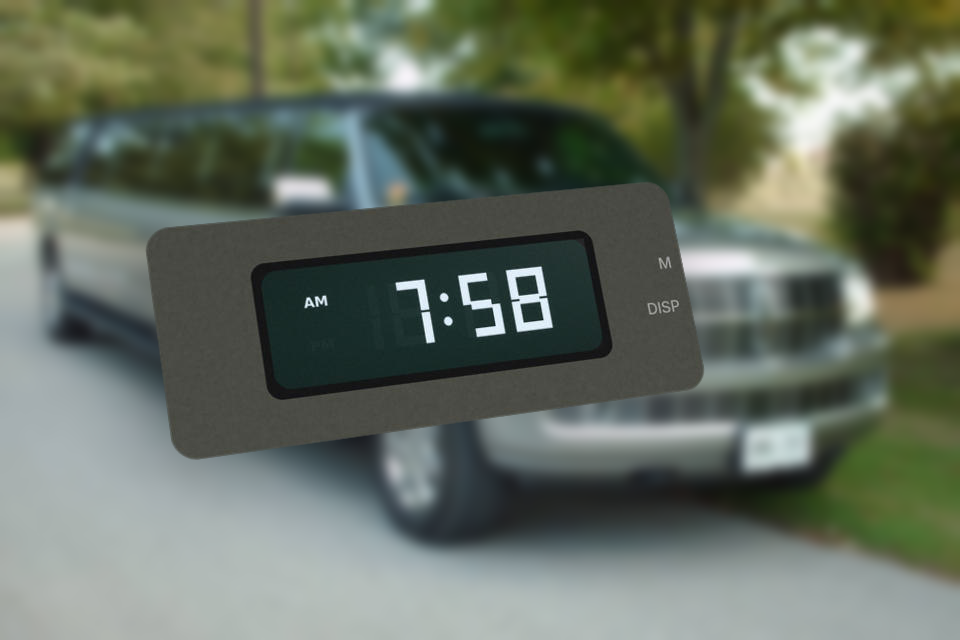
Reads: 7.58
